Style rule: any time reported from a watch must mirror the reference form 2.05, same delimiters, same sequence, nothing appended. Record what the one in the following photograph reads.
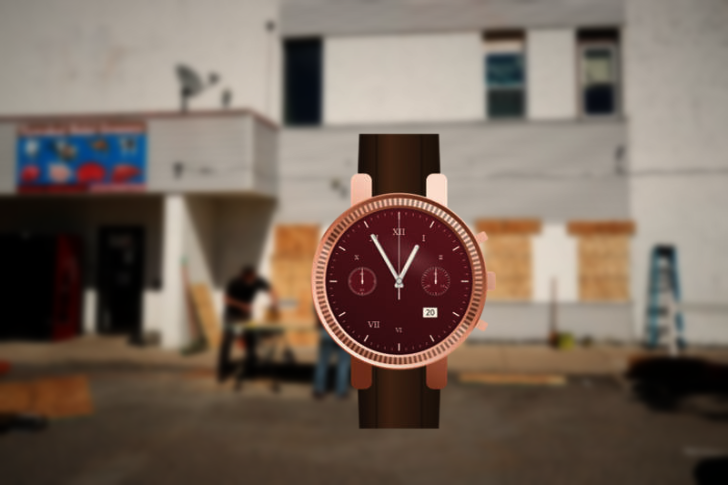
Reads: 12.55
